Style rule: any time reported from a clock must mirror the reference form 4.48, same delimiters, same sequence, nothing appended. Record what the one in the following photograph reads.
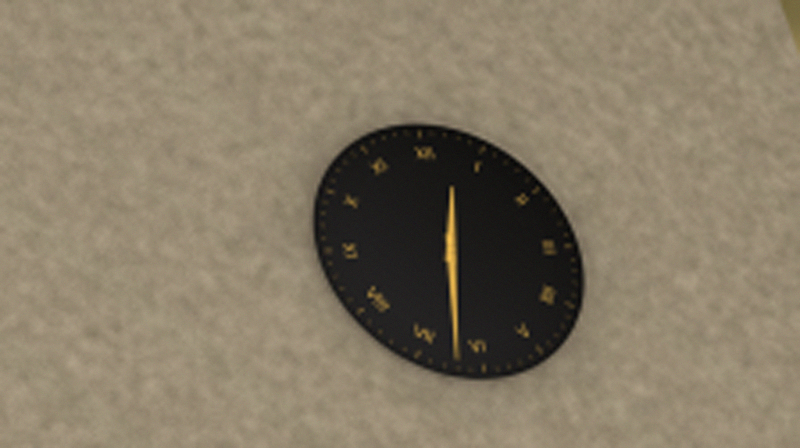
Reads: 12.32
